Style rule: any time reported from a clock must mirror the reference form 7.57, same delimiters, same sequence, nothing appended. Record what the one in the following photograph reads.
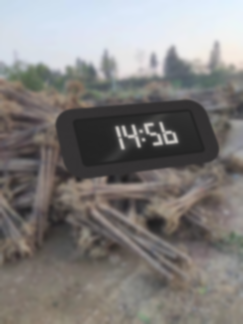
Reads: 14.56
